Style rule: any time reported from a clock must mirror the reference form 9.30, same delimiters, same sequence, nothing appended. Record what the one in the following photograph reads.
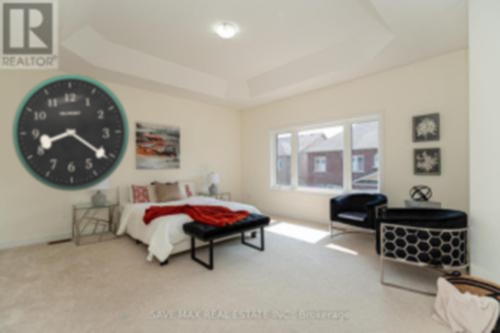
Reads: 8.21
